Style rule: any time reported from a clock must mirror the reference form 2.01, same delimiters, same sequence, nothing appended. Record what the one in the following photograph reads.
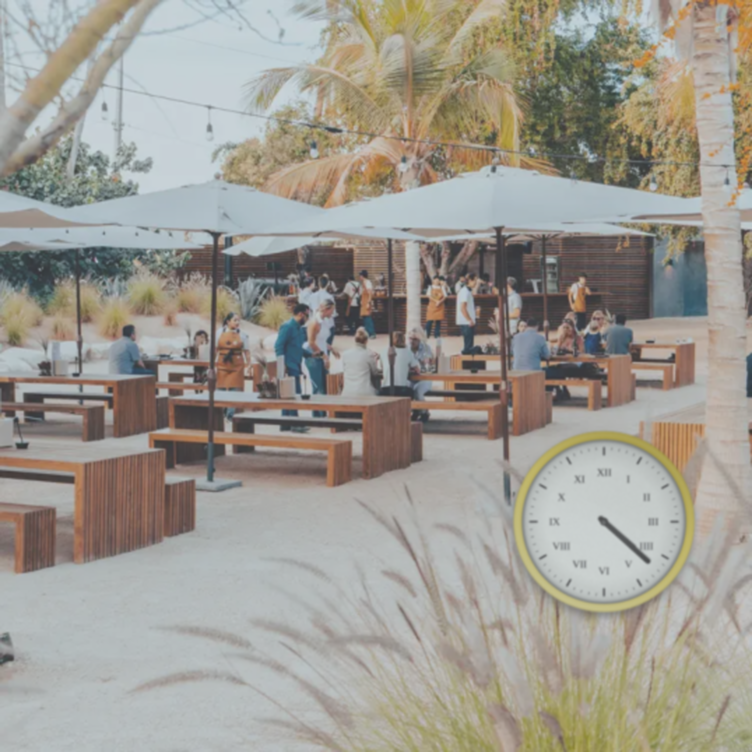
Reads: 4.22
